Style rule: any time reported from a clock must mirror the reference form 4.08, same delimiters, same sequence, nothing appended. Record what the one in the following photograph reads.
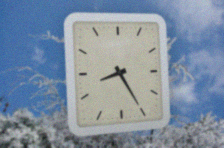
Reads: 8.25
